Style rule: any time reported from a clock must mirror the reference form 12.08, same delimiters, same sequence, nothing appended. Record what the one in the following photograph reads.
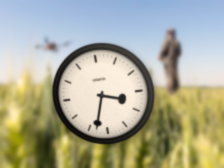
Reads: 3.33
